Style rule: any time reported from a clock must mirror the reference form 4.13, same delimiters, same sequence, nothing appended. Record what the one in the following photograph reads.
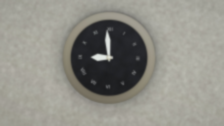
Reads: 8.59
